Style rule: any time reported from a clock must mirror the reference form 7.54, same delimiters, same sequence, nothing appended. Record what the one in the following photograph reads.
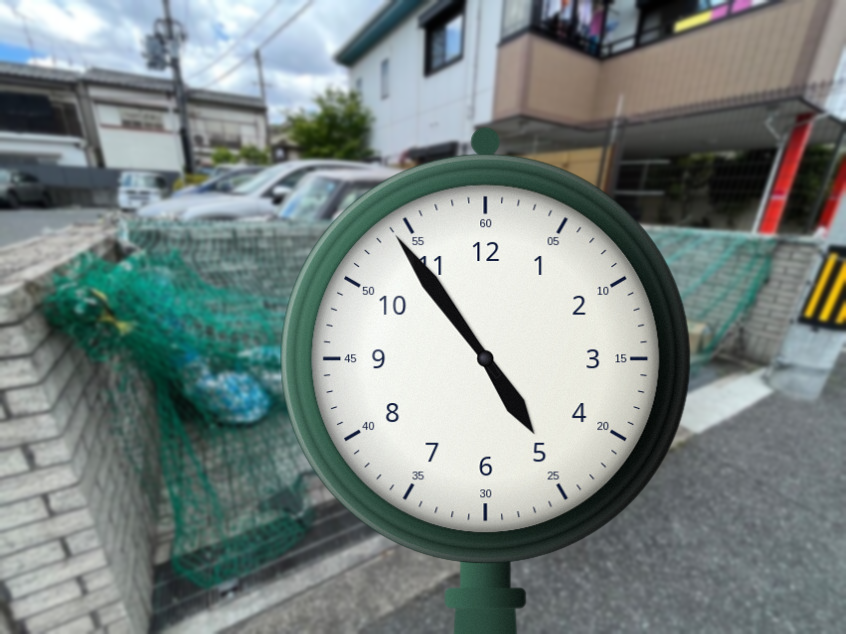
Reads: 4.54
